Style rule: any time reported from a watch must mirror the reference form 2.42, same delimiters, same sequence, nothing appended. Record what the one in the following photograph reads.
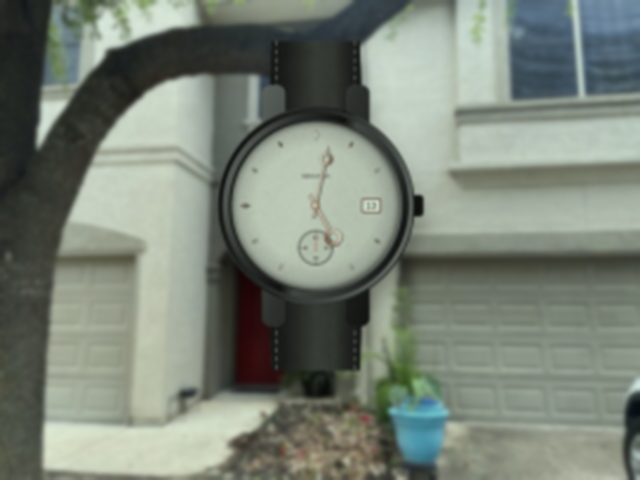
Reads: 5.02
